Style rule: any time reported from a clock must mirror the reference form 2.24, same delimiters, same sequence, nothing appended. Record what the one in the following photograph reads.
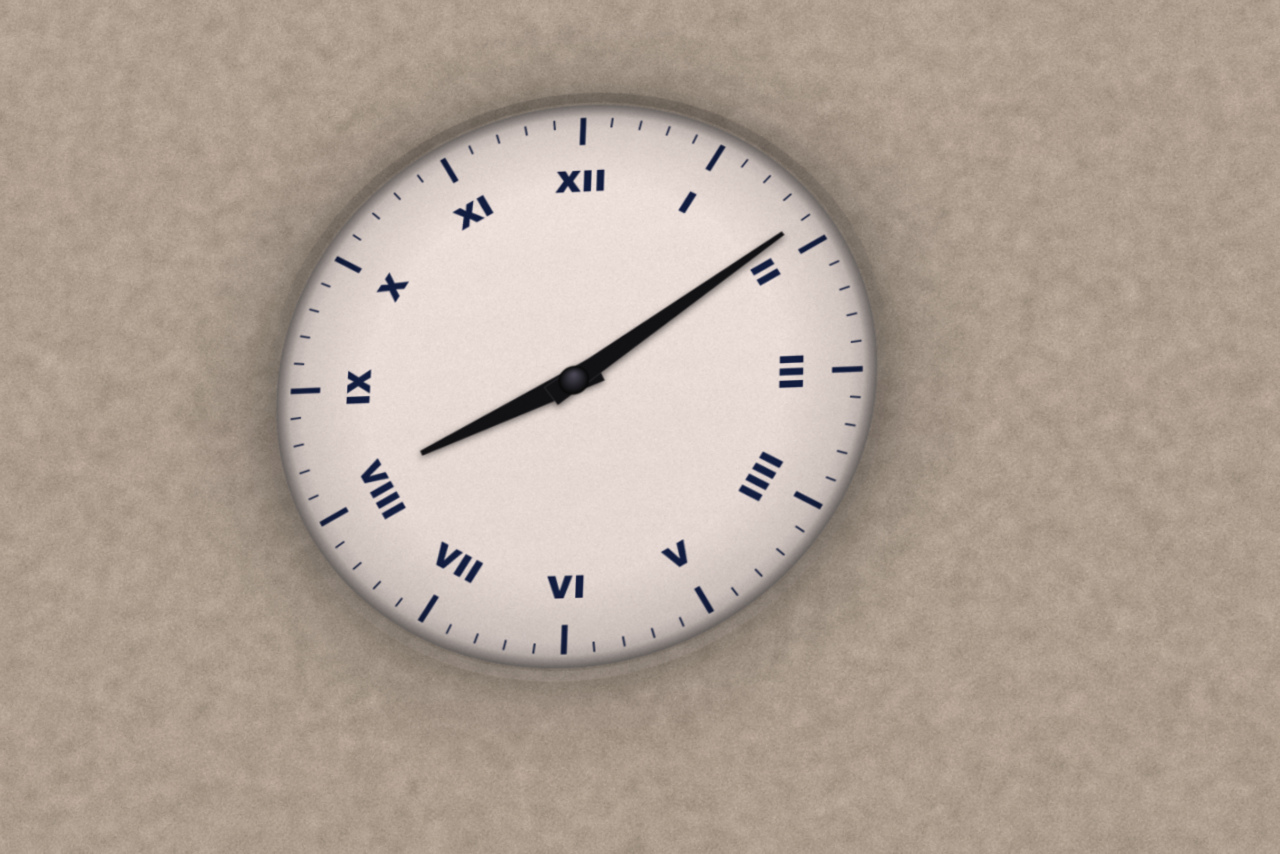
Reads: 8.09
